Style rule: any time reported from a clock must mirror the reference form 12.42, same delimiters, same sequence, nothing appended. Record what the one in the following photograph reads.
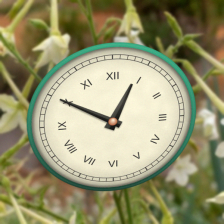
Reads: 12.50
